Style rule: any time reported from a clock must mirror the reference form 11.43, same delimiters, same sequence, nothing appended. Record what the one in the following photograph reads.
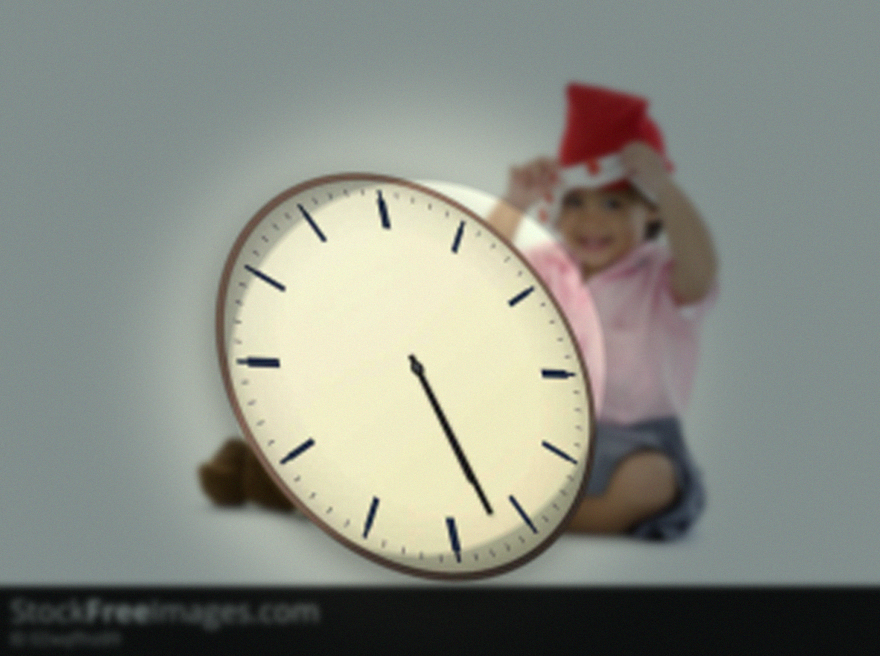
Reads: 5.27
